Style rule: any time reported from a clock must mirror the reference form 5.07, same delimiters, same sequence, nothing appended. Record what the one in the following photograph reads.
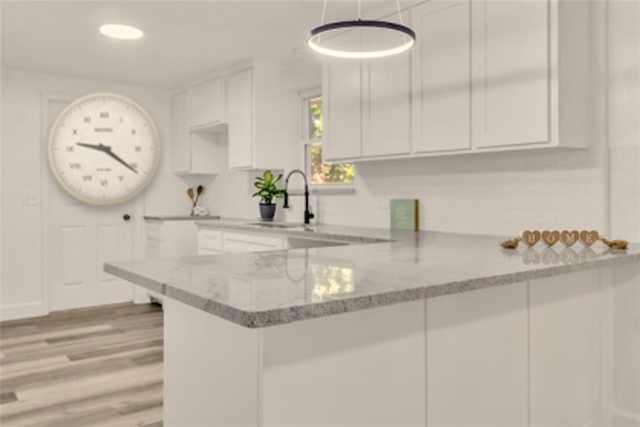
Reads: 9.21
